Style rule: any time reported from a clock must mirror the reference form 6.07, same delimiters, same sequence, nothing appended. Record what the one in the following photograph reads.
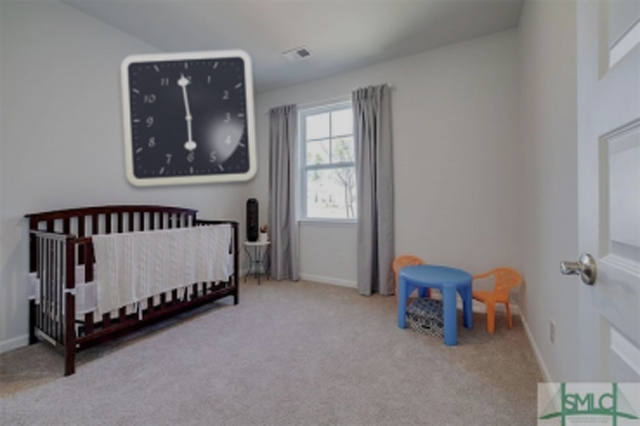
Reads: 5.59
